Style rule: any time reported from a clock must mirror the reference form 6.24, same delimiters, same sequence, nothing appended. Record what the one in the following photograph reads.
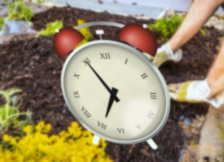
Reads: 6.55
